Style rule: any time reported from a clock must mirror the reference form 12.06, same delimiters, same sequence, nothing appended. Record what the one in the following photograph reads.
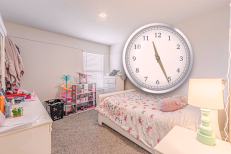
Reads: 11.26
